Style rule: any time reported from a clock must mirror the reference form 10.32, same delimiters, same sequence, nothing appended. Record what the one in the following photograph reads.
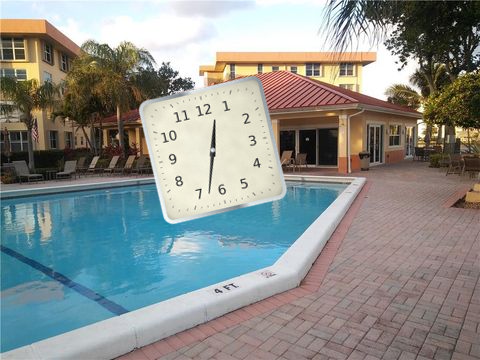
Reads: 12.33
